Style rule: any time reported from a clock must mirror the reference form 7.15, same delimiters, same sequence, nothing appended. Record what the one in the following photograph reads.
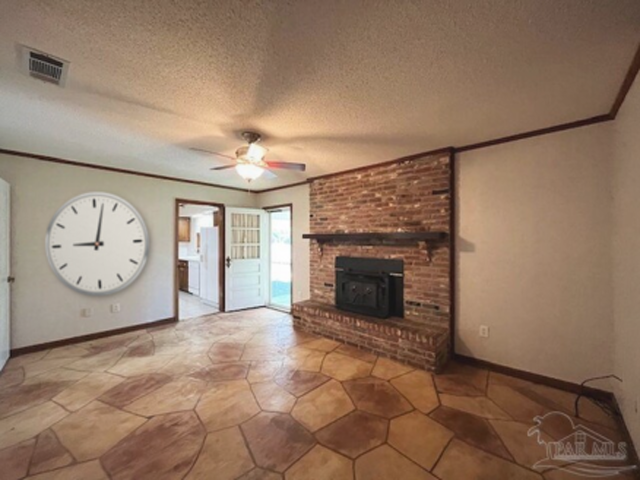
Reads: 9.02
